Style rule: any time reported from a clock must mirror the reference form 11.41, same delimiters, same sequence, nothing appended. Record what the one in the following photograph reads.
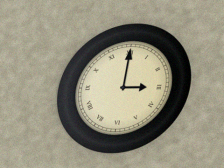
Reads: 3.00
